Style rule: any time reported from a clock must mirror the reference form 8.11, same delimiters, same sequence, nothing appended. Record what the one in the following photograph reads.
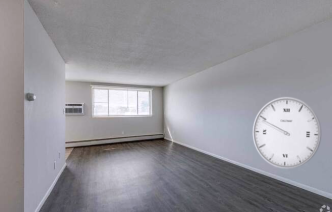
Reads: 9.49
